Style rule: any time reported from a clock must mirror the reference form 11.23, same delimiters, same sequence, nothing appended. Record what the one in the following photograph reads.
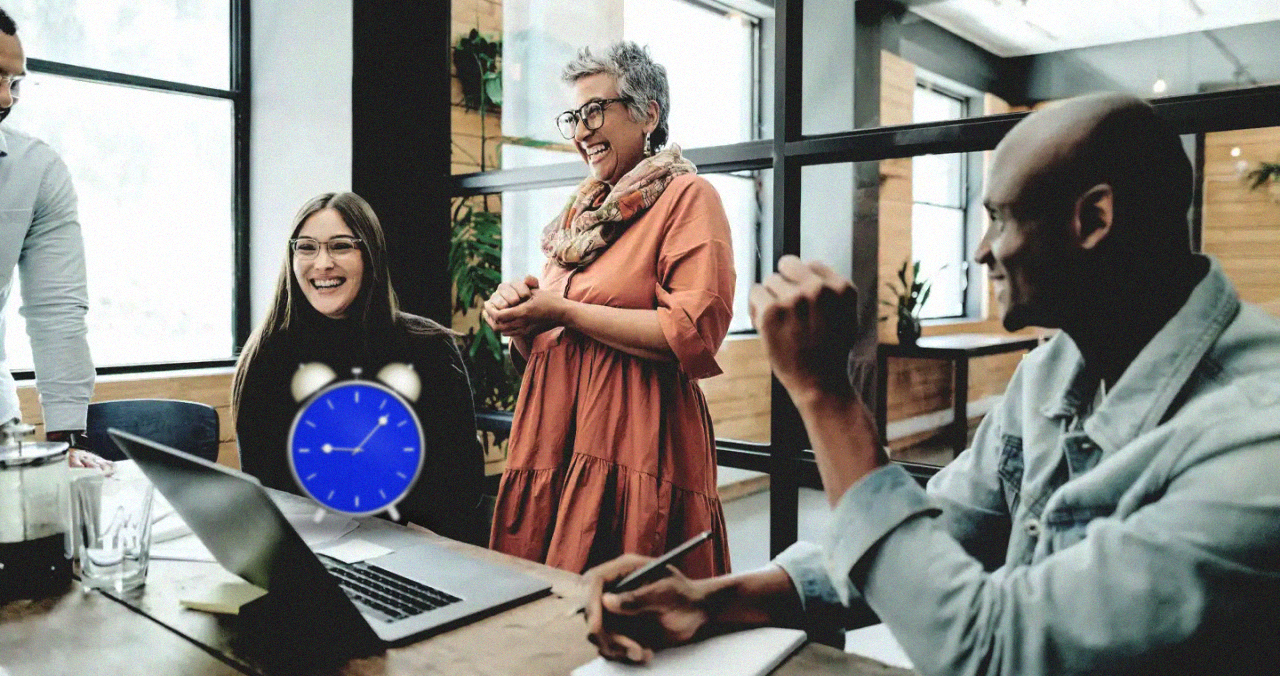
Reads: 9.07
